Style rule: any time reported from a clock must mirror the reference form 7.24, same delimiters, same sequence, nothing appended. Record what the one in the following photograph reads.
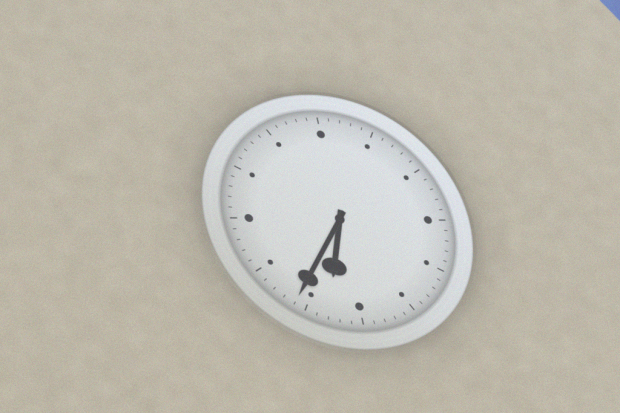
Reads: 6.36
